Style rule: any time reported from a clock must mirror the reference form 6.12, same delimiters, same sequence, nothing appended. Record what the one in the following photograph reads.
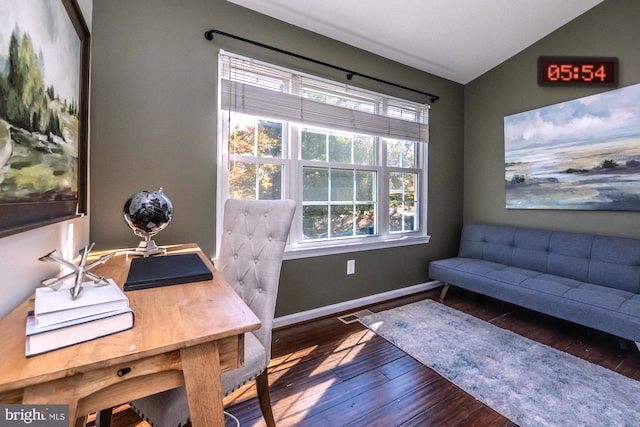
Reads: 5.54
